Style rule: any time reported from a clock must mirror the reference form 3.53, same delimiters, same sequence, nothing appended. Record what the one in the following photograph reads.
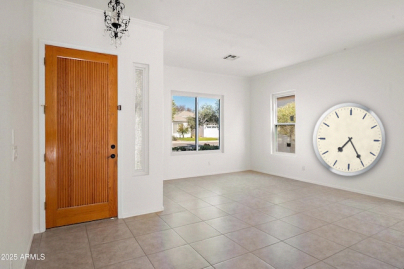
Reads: 7.25
